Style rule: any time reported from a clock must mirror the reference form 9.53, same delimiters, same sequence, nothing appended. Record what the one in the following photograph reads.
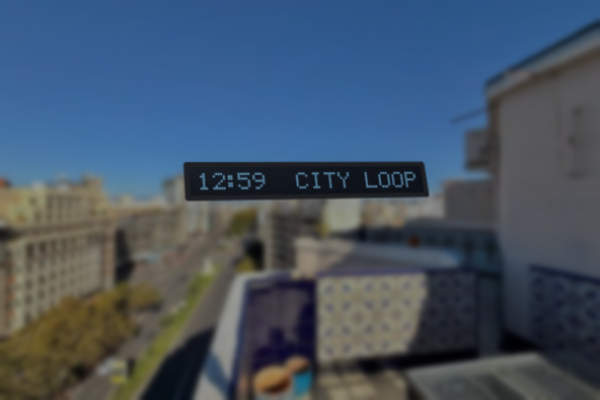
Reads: 12.59
